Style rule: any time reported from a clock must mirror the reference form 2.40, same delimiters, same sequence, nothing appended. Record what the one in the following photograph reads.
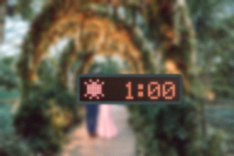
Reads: 1.00
